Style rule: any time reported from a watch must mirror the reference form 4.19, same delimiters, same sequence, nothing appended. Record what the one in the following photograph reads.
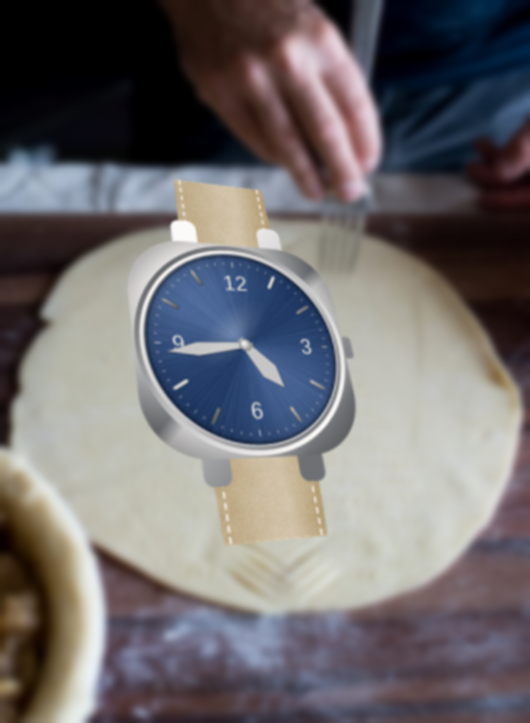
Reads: 4.44
